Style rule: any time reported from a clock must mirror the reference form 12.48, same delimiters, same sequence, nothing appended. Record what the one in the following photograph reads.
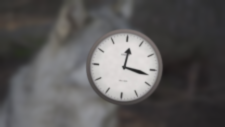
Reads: 12.17
